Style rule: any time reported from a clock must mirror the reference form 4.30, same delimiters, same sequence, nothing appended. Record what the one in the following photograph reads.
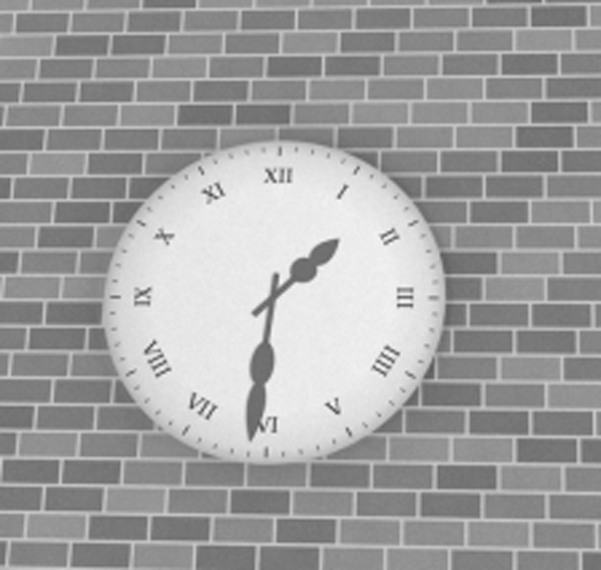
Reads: 1.31
